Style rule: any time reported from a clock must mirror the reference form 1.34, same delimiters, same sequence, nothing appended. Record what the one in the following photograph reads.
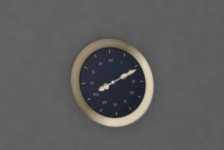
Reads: 8.11
